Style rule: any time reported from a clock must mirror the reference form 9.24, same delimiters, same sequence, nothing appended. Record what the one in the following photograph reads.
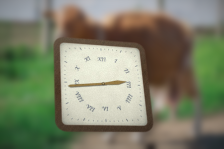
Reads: 2.44
